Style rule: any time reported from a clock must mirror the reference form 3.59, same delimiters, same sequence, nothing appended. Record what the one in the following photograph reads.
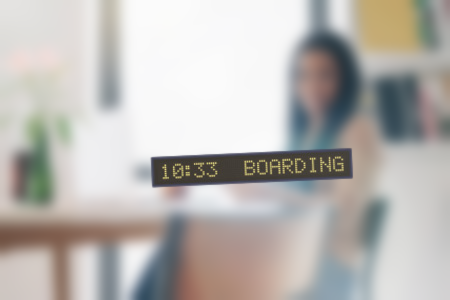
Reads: 10.33
